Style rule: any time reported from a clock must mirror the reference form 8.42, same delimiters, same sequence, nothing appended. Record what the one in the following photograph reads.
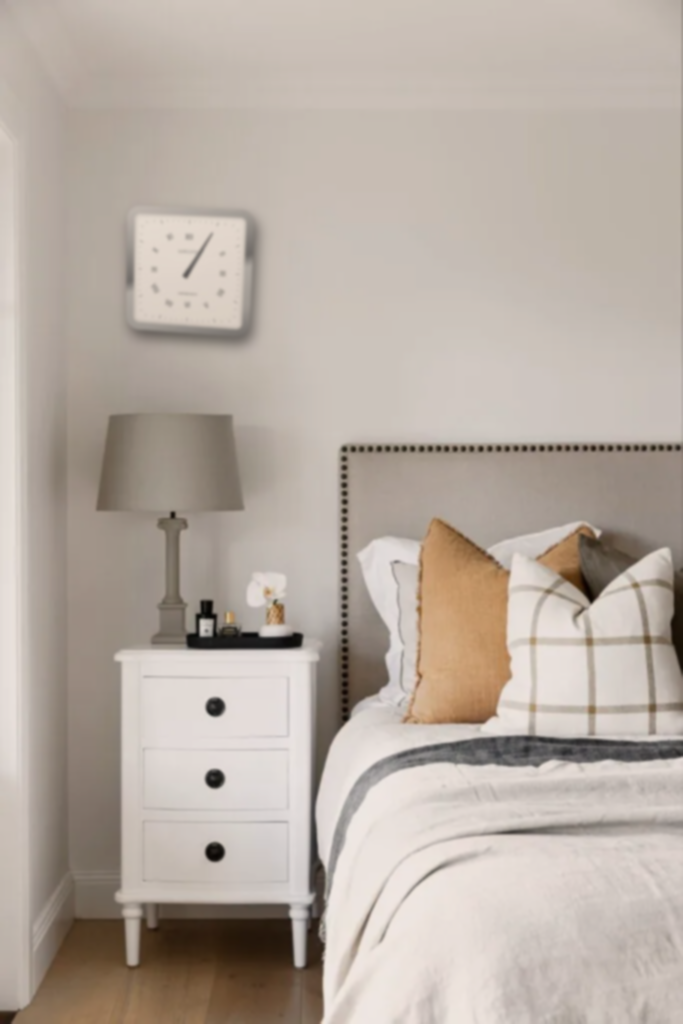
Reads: 1.05
